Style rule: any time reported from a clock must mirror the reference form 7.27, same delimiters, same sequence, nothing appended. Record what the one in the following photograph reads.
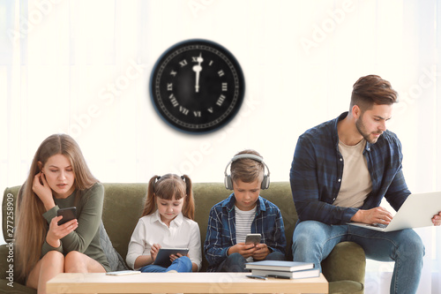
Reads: 12.01
